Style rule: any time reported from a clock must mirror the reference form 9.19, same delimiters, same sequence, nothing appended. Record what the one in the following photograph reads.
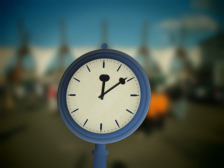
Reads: 12.09
